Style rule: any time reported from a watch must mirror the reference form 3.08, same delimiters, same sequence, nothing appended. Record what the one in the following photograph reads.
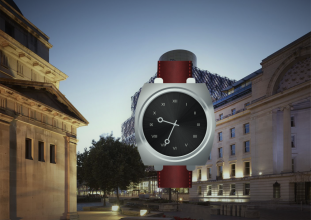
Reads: 9.34
